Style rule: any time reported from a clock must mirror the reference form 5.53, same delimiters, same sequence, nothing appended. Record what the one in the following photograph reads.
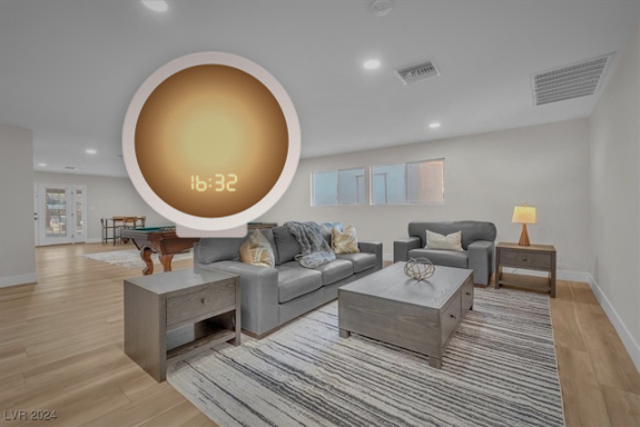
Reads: 16.32
